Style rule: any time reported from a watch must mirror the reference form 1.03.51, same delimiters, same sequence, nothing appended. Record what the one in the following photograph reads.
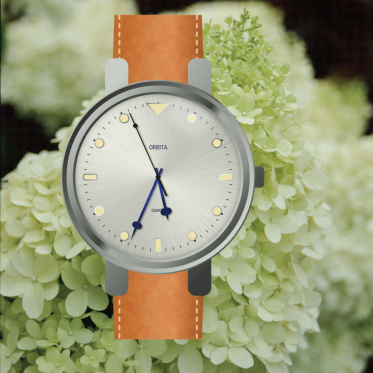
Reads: 5.33.56
